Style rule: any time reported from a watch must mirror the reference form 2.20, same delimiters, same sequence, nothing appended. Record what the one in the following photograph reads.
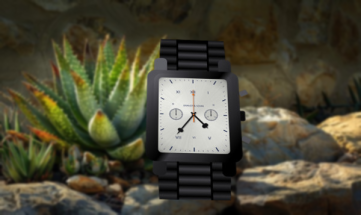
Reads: 4.36
